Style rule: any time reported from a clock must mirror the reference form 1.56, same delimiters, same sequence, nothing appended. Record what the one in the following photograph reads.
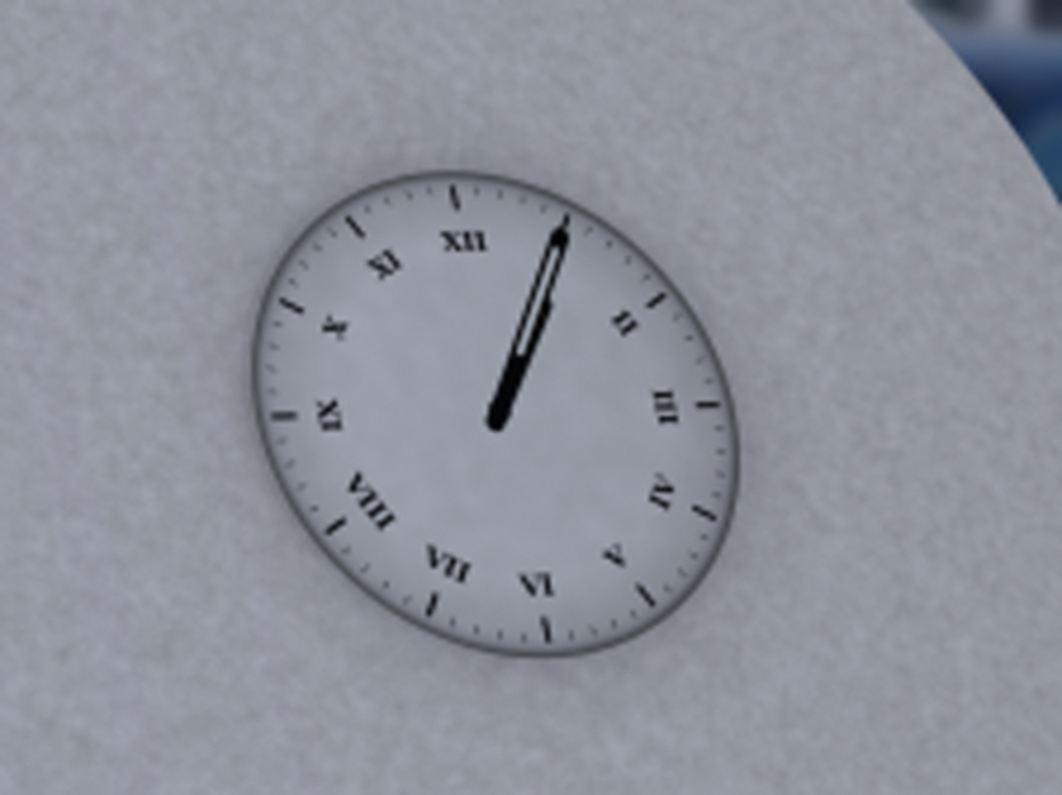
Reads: 1.05
